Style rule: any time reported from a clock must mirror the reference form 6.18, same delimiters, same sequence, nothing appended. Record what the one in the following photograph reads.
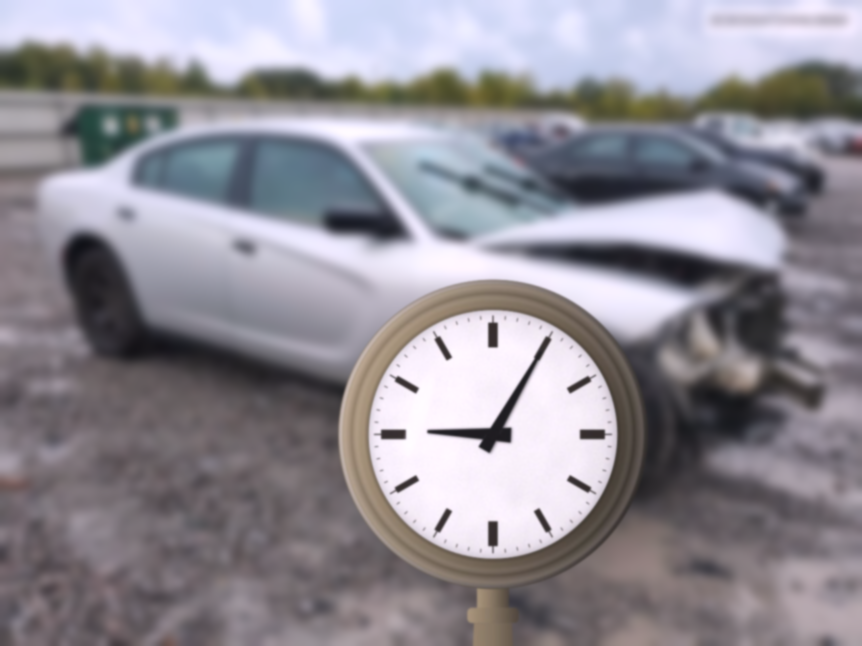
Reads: 9.05
